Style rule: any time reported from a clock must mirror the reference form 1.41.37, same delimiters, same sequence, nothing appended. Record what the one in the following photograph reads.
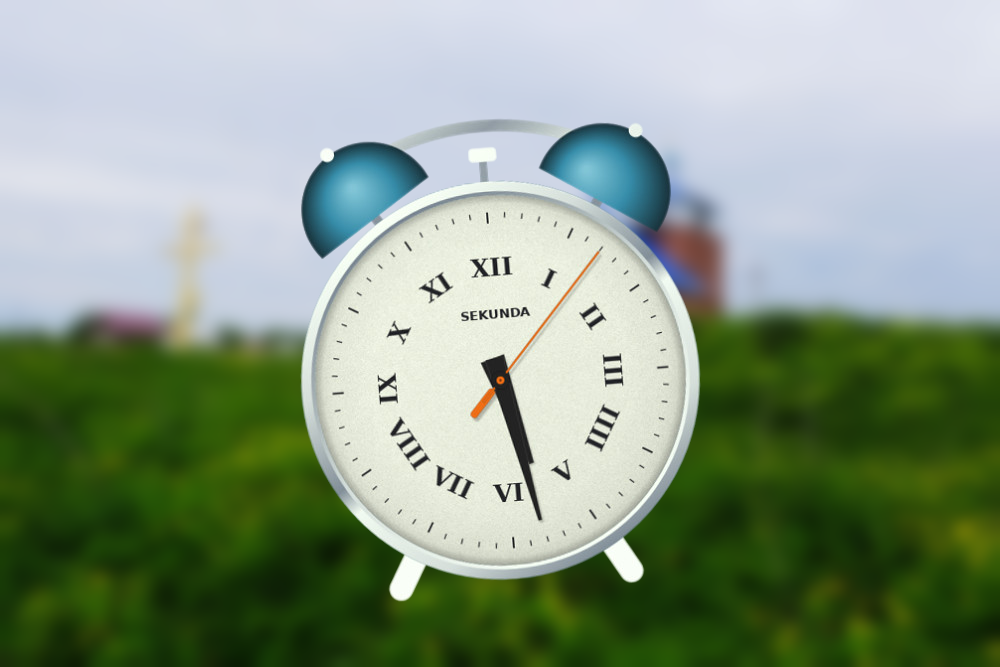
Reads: 5.28.07
